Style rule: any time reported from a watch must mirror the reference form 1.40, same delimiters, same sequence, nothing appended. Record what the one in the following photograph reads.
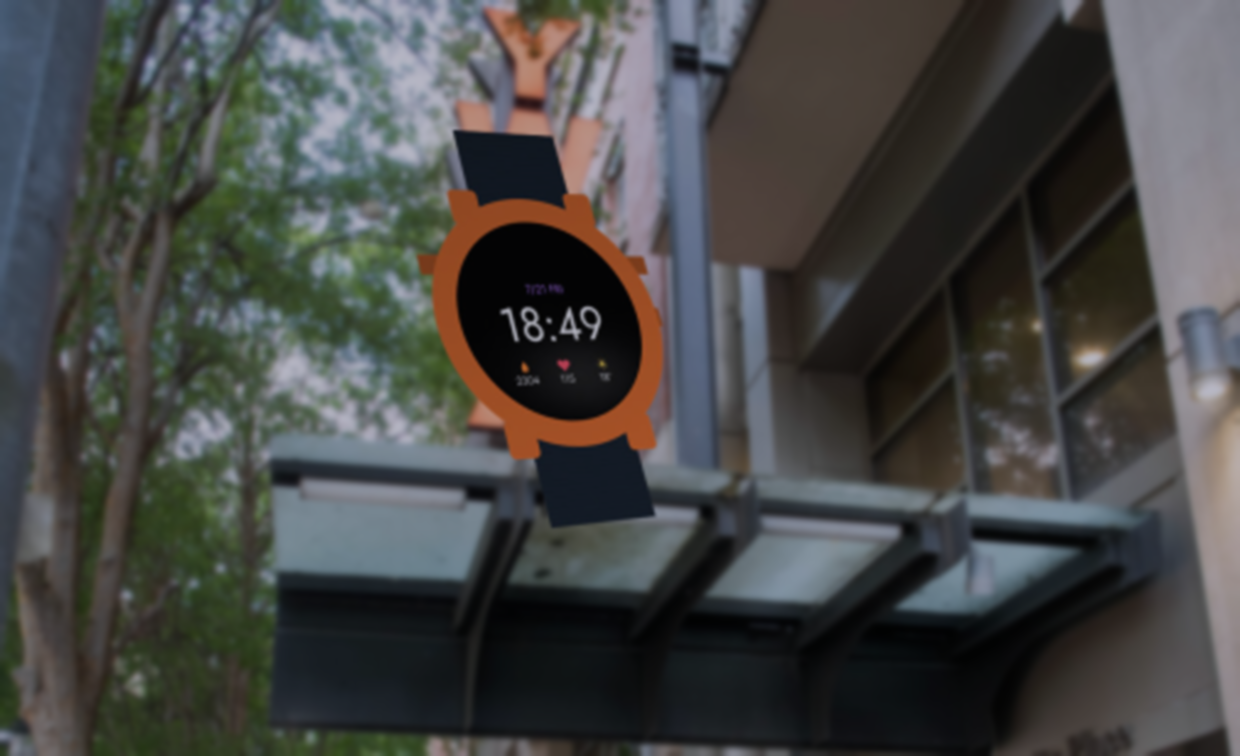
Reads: 18.49
